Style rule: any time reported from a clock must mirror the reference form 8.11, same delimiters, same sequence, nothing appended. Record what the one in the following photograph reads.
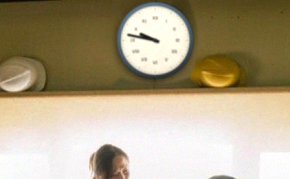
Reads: 9.47
